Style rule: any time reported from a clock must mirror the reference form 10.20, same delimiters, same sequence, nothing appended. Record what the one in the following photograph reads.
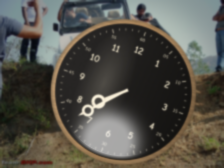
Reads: 7.37
